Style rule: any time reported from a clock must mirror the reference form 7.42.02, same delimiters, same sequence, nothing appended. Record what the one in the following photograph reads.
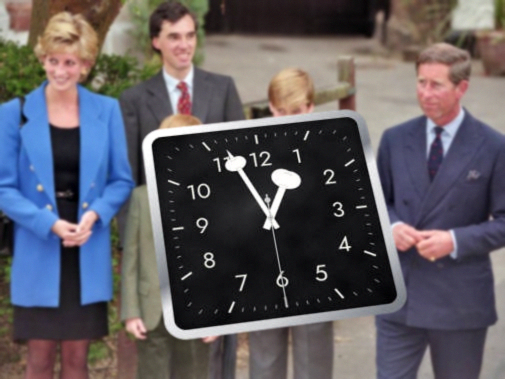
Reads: 12.56.30
